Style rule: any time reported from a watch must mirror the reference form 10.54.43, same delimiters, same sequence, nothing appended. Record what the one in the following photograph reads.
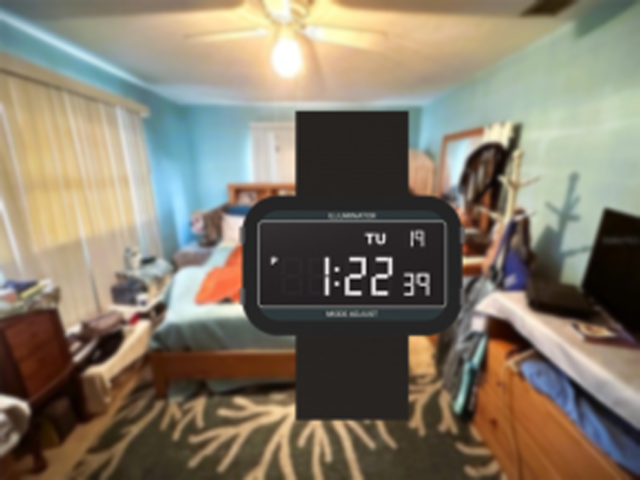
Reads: 1.22.39
